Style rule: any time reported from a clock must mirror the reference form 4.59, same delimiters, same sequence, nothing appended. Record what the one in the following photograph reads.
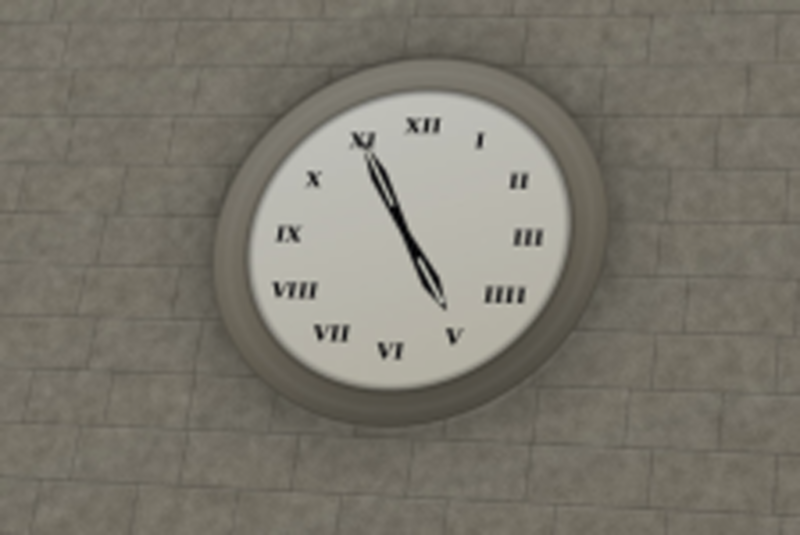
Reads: 4.55
